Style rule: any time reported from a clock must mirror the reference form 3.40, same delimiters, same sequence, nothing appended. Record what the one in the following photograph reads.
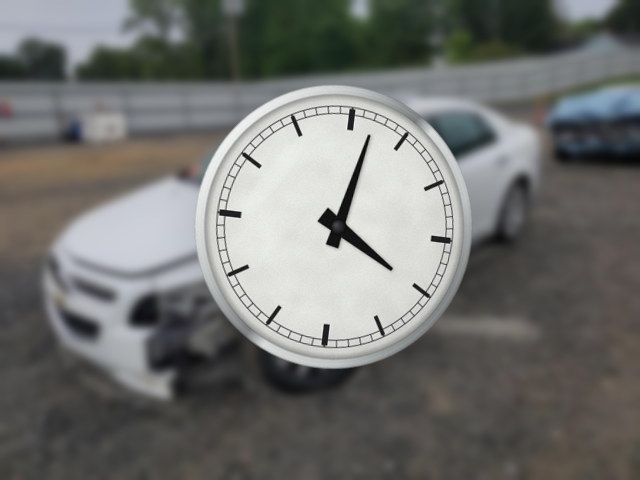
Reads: 4.02
